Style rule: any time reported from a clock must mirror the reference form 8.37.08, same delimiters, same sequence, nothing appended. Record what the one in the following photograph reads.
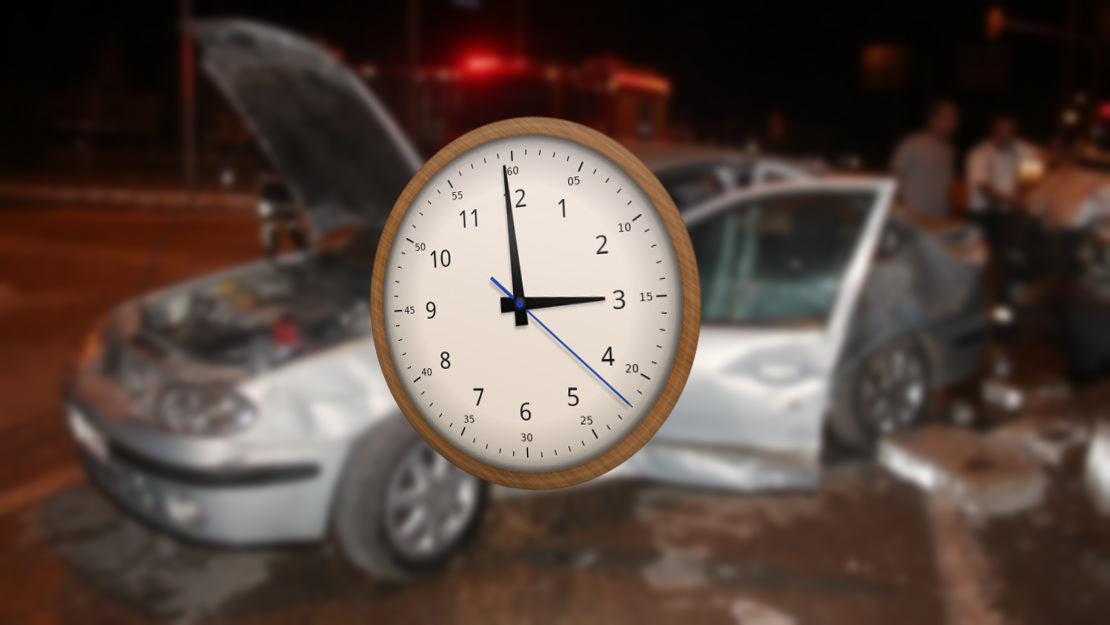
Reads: 2.59.22
